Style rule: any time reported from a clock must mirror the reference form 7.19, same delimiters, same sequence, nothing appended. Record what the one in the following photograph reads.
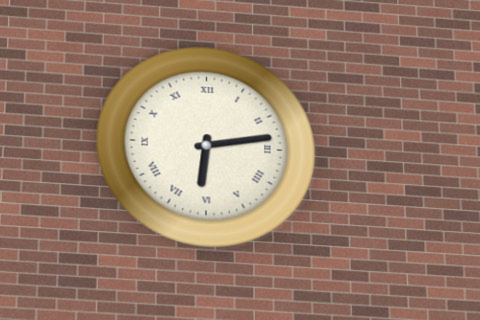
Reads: 6.13
